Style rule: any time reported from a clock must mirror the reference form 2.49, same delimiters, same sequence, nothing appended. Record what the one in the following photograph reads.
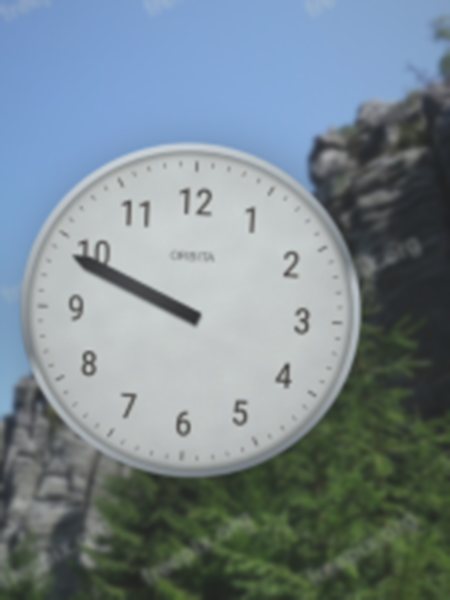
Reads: 9.49
